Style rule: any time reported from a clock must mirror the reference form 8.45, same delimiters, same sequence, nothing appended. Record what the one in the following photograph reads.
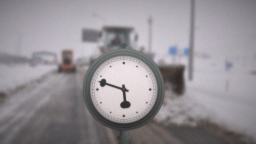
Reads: 5.48
